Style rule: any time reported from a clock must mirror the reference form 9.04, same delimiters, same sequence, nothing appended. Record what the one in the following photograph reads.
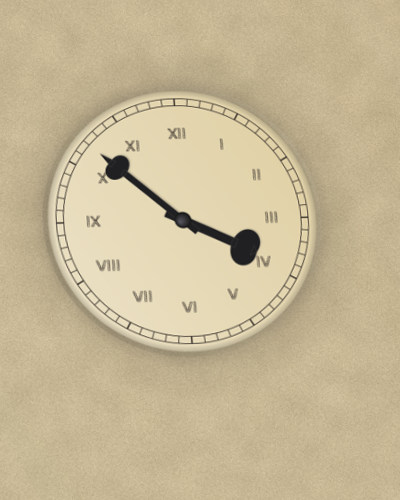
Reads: 3.52
